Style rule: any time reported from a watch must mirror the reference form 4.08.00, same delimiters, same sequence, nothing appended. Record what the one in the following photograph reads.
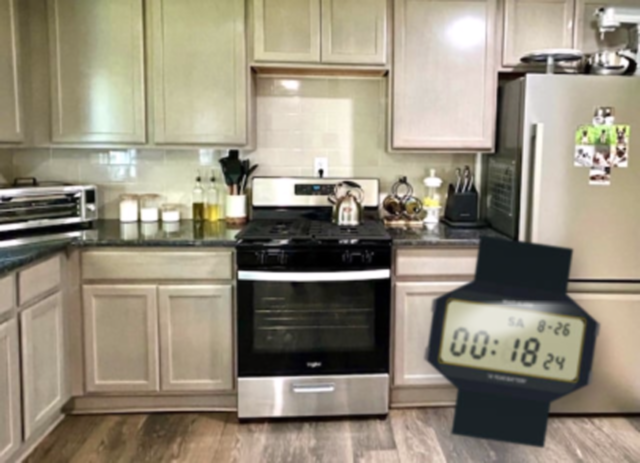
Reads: 0.18.24
